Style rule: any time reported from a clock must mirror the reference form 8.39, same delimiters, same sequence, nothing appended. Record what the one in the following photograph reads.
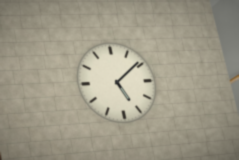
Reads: 5.09
